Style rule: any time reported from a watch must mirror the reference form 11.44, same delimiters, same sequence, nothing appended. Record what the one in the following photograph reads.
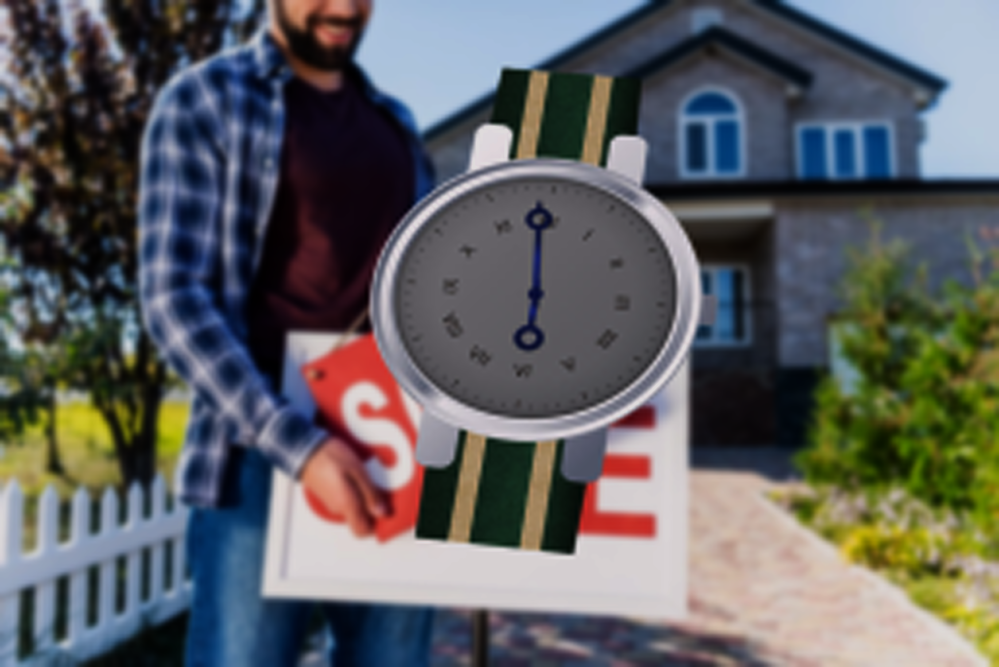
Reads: 5.59
